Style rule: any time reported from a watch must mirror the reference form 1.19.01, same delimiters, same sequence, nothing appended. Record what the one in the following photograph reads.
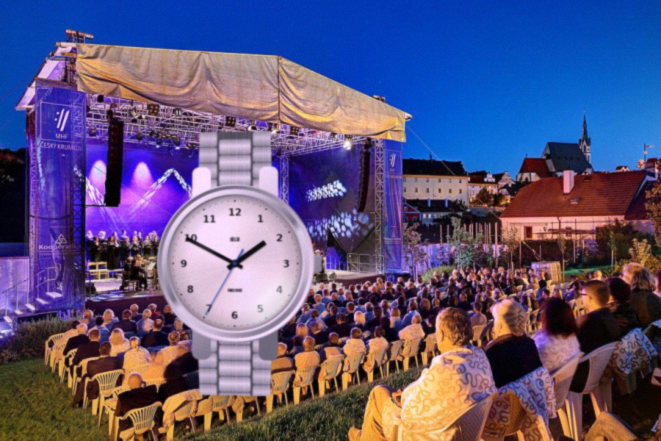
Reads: 1.49.35
